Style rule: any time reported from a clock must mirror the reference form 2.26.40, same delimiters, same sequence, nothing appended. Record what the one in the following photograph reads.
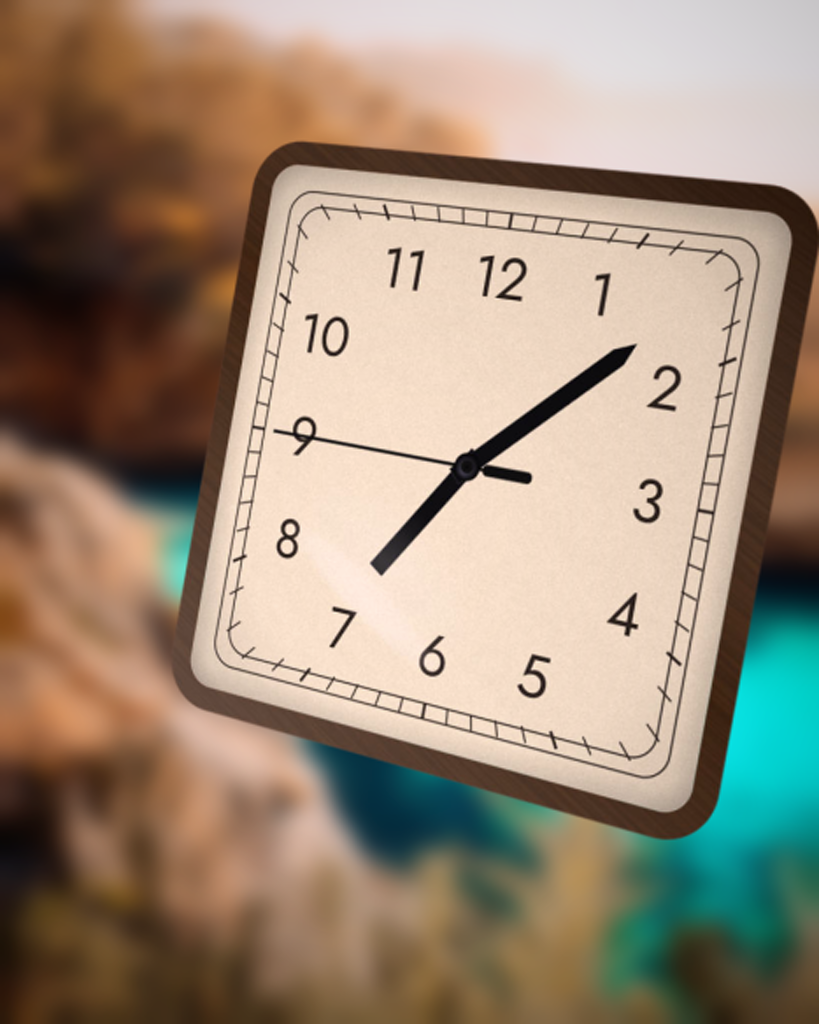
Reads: 7.07.45
